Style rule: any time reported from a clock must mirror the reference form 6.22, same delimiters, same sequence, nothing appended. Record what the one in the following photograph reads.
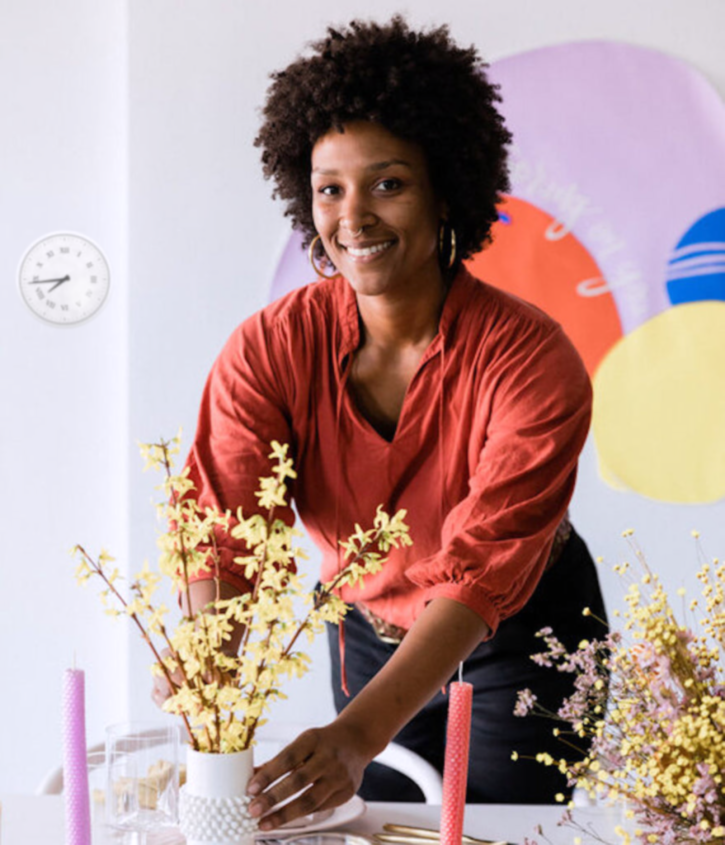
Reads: 7.44
